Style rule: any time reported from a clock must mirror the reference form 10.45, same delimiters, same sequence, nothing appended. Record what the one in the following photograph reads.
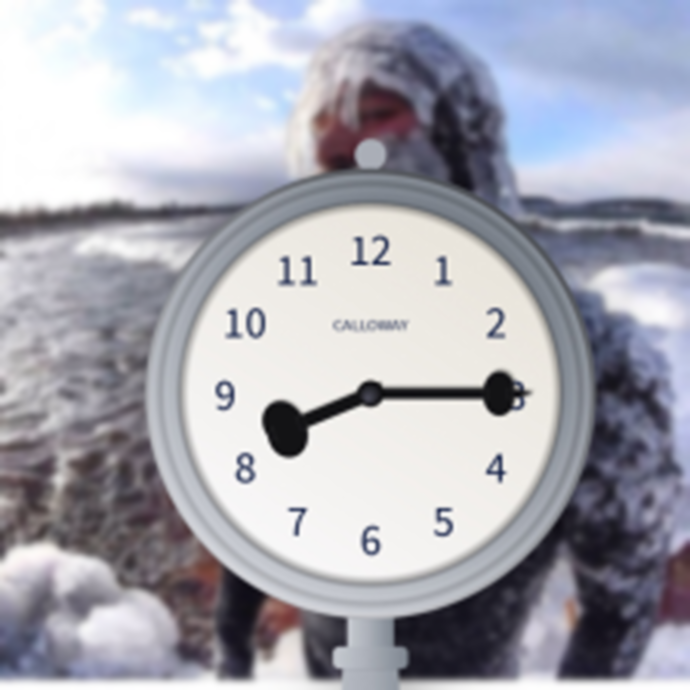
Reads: 8.15
